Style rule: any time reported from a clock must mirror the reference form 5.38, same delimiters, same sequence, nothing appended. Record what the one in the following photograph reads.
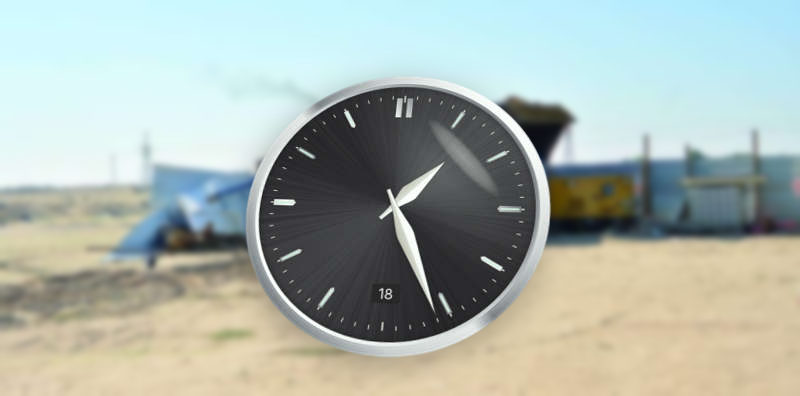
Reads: 1.26
